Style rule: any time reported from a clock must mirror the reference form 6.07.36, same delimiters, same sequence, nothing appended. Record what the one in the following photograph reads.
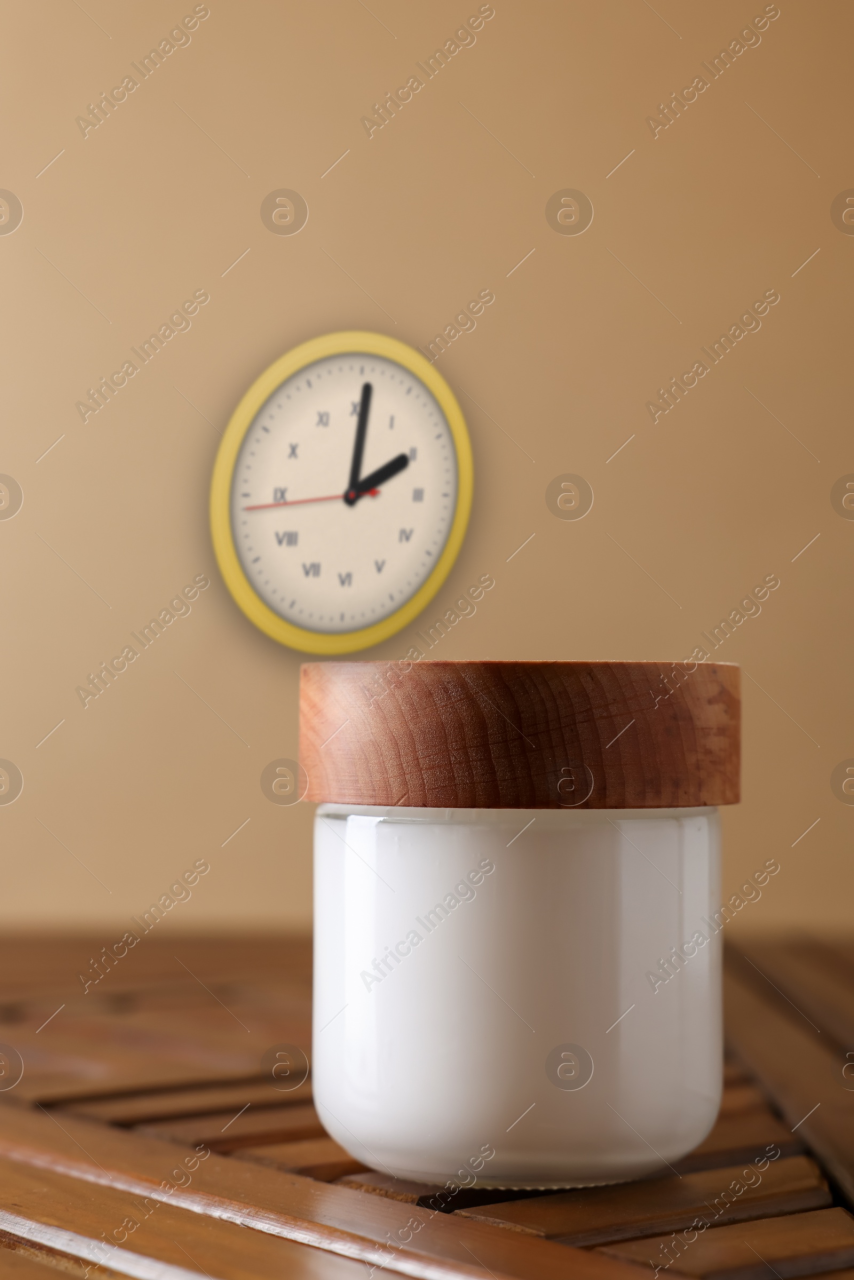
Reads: 2.00.44
